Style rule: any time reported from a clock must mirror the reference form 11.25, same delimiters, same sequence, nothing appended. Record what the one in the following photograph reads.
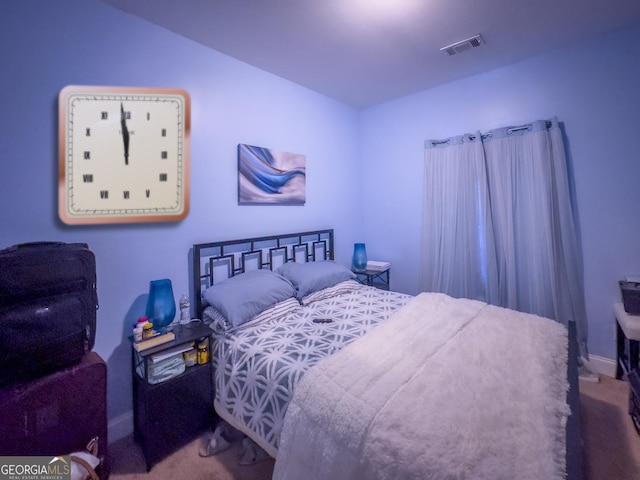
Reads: 11.59
